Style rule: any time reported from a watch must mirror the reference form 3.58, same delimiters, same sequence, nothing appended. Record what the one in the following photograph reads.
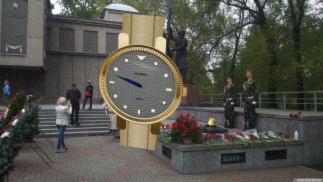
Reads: 9.48
